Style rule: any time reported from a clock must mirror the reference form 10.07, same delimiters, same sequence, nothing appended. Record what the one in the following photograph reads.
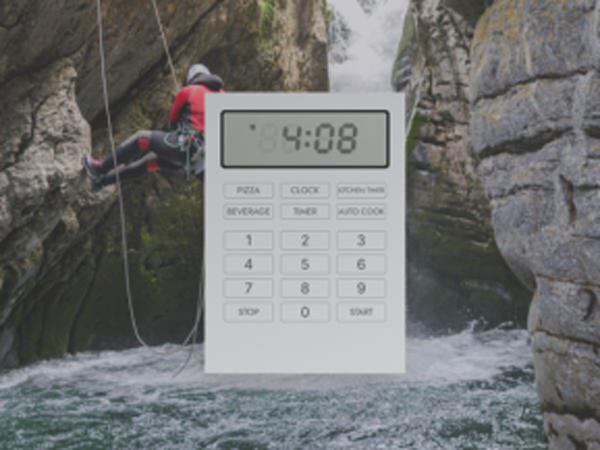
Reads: 4.08
